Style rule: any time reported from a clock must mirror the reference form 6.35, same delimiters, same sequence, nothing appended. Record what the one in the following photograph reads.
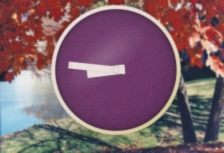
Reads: 8.46
